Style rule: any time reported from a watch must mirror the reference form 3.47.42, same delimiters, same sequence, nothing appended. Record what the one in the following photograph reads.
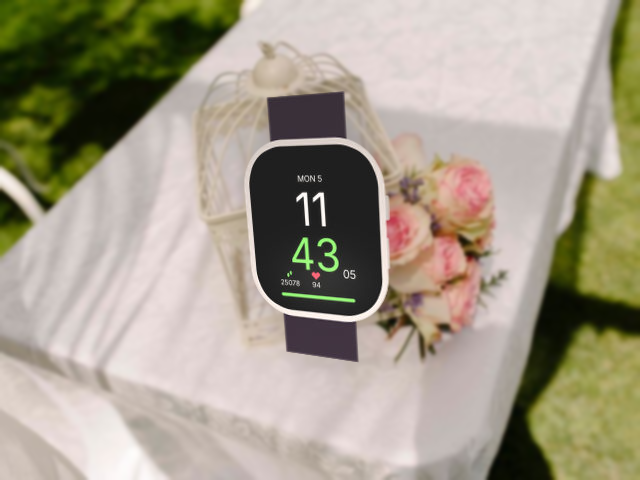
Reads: 11.43.05
